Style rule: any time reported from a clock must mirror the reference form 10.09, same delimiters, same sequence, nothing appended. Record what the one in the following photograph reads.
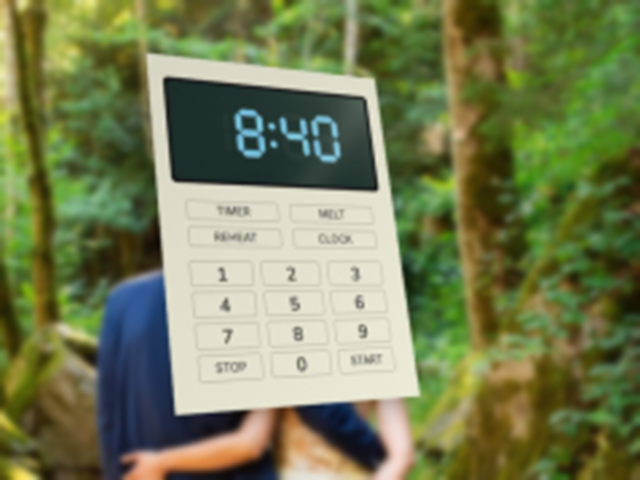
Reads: 8.40
